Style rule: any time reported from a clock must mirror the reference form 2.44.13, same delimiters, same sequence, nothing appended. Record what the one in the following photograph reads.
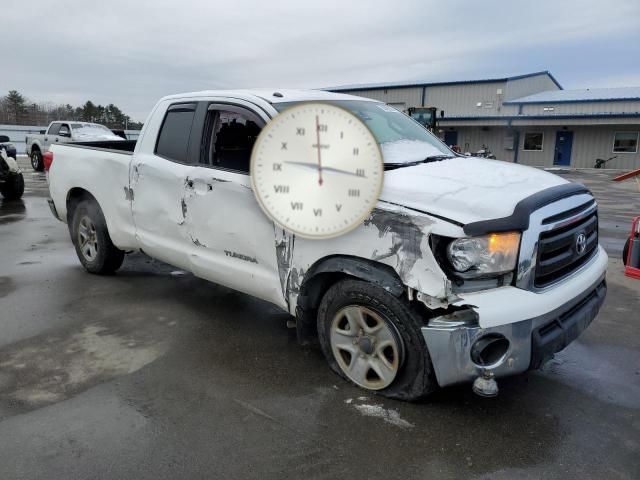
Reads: 9.15.59
